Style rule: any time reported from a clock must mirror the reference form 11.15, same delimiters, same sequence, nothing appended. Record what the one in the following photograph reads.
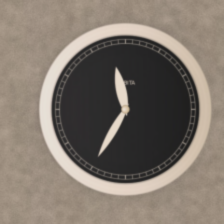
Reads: 11.35
